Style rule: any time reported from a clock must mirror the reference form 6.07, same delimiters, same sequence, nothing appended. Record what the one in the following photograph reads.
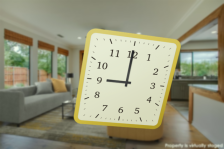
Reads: 9.00
